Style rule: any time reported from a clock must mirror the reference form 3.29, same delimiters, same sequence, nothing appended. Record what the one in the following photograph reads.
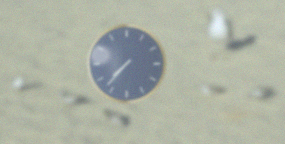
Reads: 7.37
